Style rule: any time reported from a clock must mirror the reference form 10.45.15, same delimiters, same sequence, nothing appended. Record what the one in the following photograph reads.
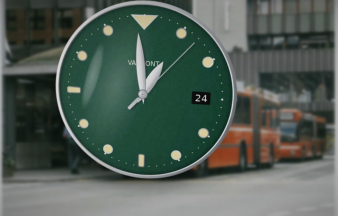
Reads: 12.59.07
